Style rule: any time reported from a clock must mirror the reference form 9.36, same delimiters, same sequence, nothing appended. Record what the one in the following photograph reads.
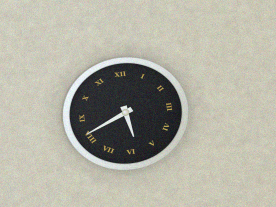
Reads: 5.41
